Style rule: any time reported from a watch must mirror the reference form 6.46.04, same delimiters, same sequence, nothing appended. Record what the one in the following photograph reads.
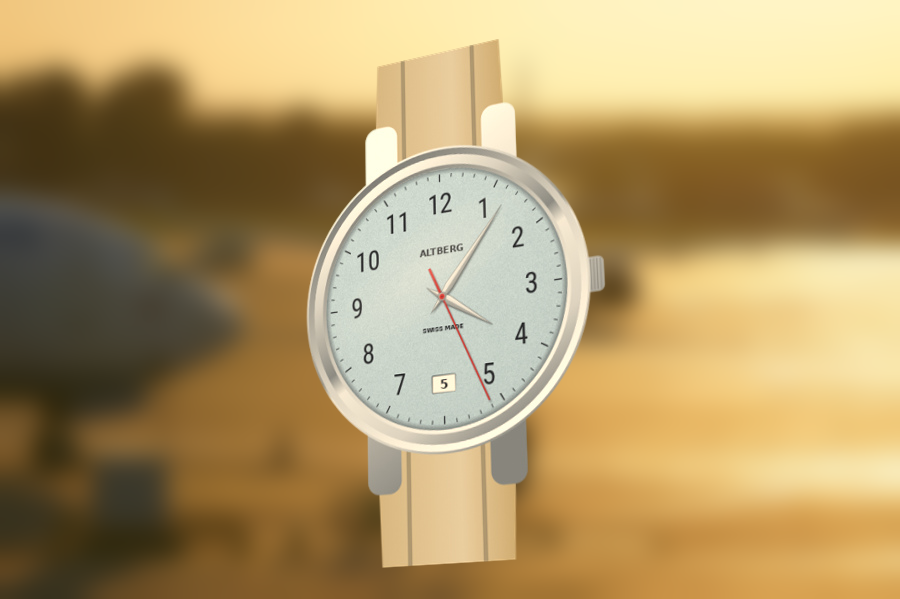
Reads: 4.06.26
